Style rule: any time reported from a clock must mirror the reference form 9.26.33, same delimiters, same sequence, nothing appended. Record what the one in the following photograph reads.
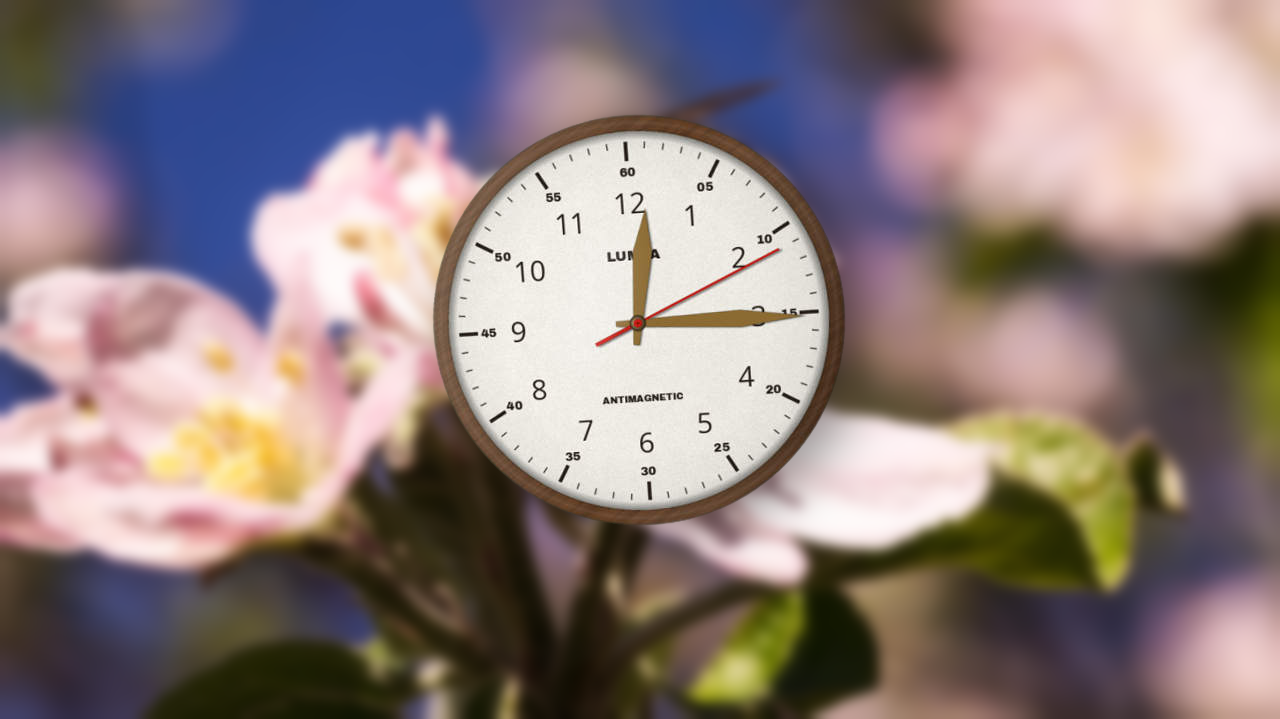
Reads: 12.15.11
